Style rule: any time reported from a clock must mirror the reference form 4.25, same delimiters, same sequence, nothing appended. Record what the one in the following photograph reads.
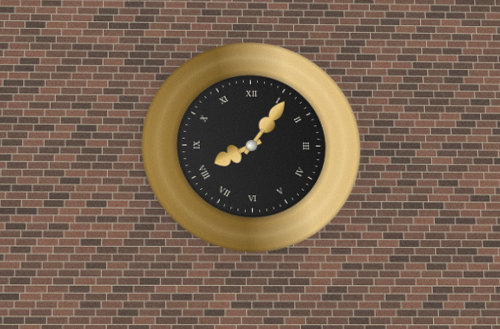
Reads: 8.06
